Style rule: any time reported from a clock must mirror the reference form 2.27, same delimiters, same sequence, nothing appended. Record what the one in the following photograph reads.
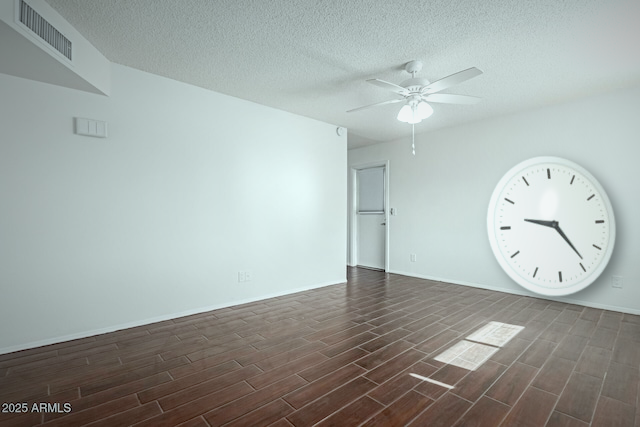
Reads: 9.24
